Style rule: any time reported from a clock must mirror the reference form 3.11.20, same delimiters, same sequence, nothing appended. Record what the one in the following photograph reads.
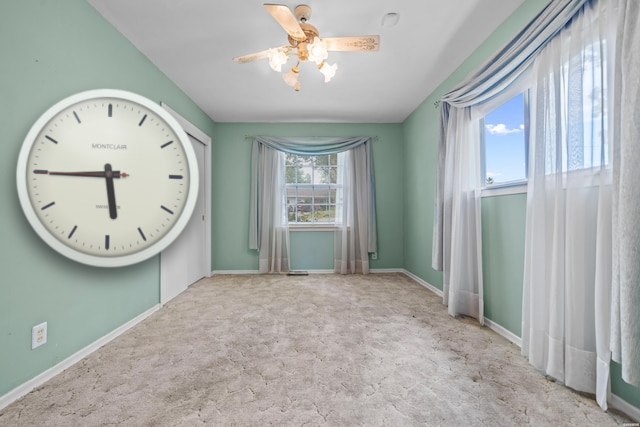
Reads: 5.44.45
